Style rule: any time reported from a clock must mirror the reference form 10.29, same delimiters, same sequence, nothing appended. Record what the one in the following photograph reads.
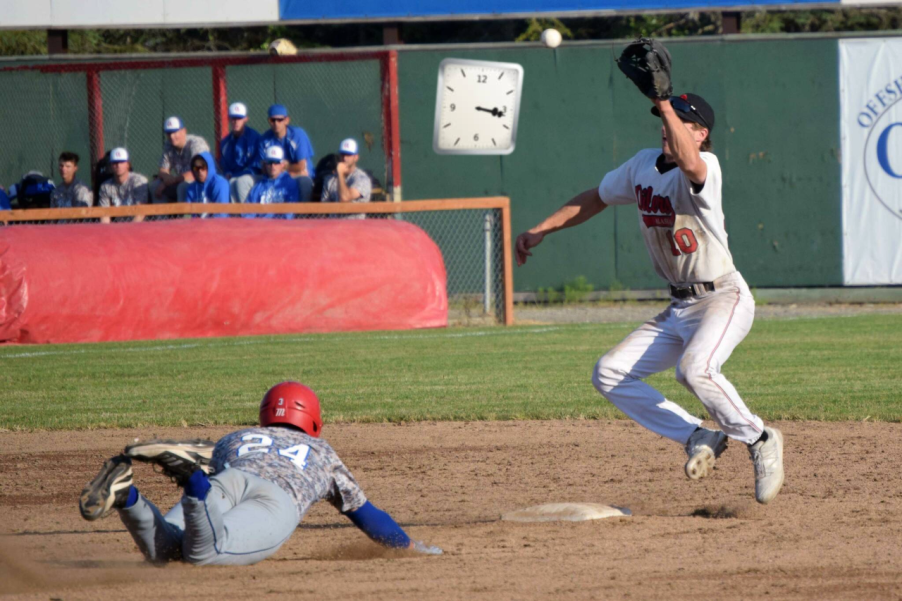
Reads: 3.17
